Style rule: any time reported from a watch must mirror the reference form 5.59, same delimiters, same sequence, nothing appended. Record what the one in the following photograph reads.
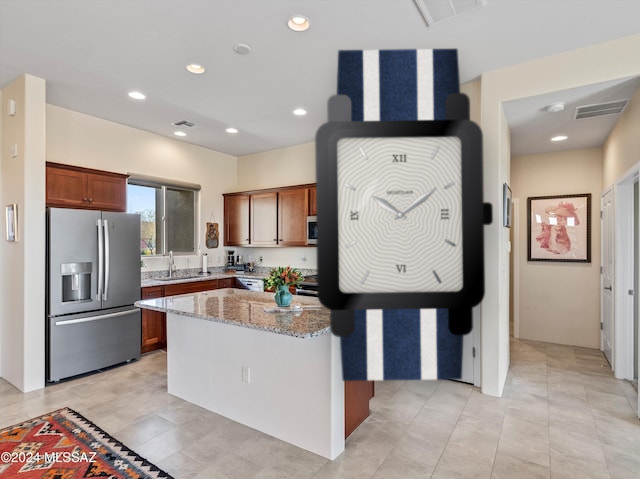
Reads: 10.09
